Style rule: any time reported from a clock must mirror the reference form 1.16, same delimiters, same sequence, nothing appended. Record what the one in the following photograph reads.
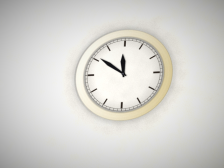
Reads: 11.51
